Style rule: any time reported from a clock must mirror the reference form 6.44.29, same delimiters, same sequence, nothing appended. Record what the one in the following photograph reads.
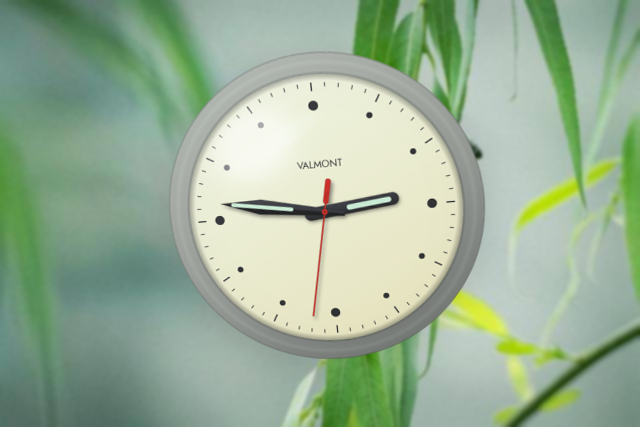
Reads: 2.46.32
